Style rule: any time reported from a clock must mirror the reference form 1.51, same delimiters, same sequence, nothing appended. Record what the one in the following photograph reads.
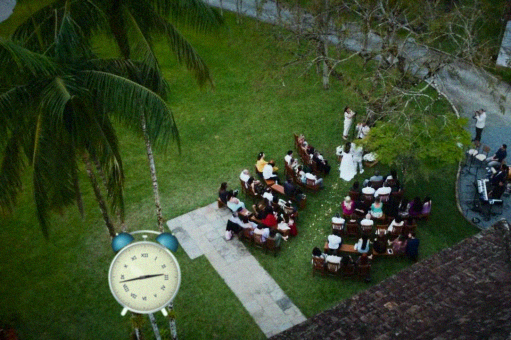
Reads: 2.43
